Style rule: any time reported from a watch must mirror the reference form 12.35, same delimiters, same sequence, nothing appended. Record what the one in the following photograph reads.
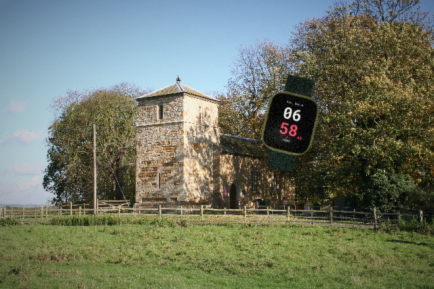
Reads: 6.58
